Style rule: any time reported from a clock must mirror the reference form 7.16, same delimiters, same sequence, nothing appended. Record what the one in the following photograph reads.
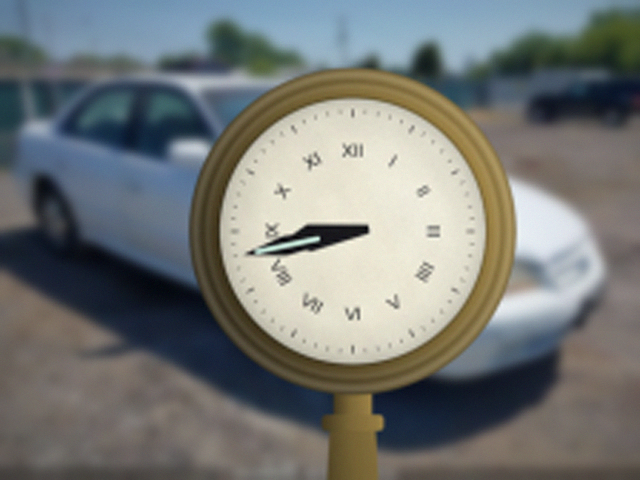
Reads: 8.43
